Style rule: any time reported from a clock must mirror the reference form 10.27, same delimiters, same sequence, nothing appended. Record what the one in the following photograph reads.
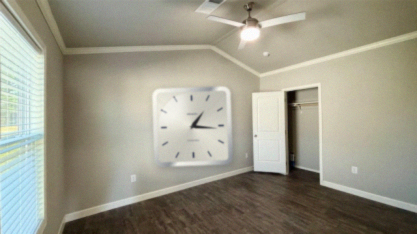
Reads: 1.16
